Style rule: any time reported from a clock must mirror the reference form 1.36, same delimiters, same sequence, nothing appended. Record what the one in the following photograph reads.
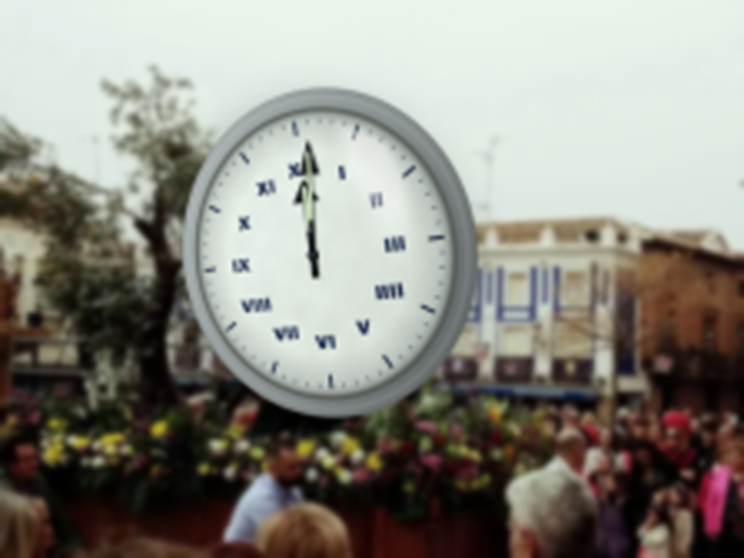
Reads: 12.01
